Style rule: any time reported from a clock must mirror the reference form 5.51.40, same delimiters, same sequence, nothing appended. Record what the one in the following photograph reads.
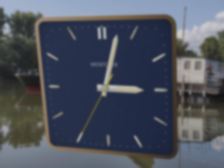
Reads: 3.02.35
